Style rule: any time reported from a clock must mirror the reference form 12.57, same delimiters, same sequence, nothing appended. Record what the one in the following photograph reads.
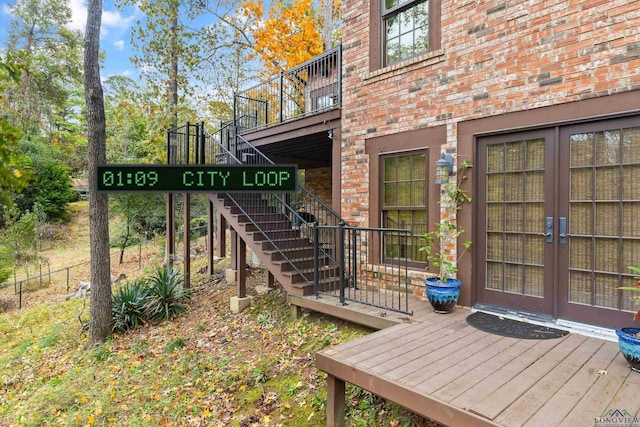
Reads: 1.09
